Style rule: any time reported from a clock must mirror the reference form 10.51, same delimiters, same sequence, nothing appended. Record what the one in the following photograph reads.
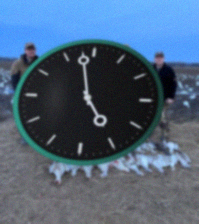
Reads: 4.58
